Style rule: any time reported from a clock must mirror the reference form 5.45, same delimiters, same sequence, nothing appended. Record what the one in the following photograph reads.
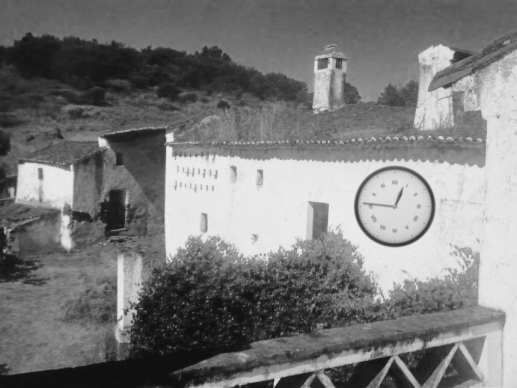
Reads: 12.46
